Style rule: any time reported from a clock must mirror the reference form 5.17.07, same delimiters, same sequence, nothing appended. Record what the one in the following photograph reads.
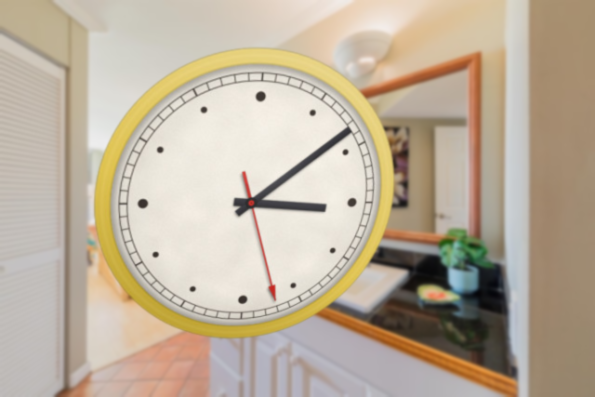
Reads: 3.08.27
